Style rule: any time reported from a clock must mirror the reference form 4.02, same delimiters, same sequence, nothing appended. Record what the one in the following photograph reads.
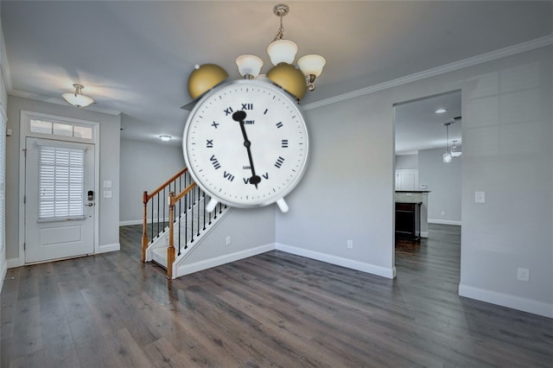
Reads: 11.28
